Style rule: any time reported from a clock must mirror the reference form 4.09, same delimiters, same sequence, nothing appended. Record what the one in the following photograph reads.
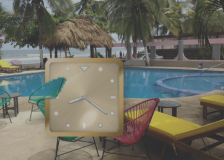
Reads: 8.21
